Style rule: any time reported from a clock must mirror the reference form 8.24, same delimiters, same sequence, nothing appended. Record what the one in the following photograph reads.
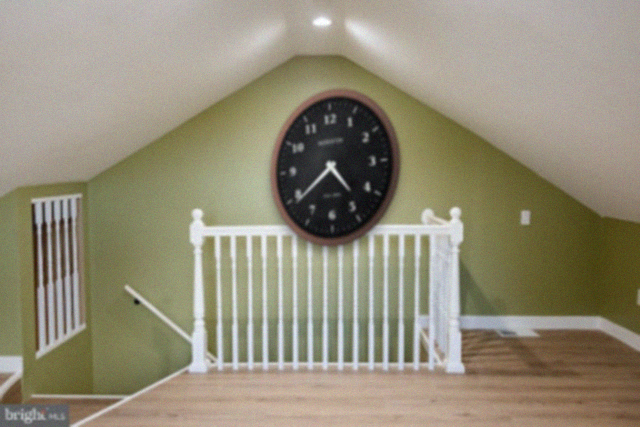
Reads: 4.39
